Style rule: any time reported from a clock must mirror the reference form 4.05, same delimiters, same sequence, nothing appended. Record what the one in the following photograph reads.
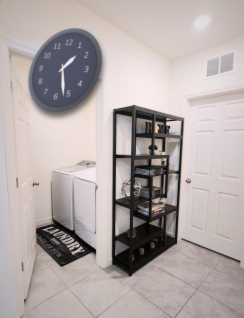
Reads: 1.27
